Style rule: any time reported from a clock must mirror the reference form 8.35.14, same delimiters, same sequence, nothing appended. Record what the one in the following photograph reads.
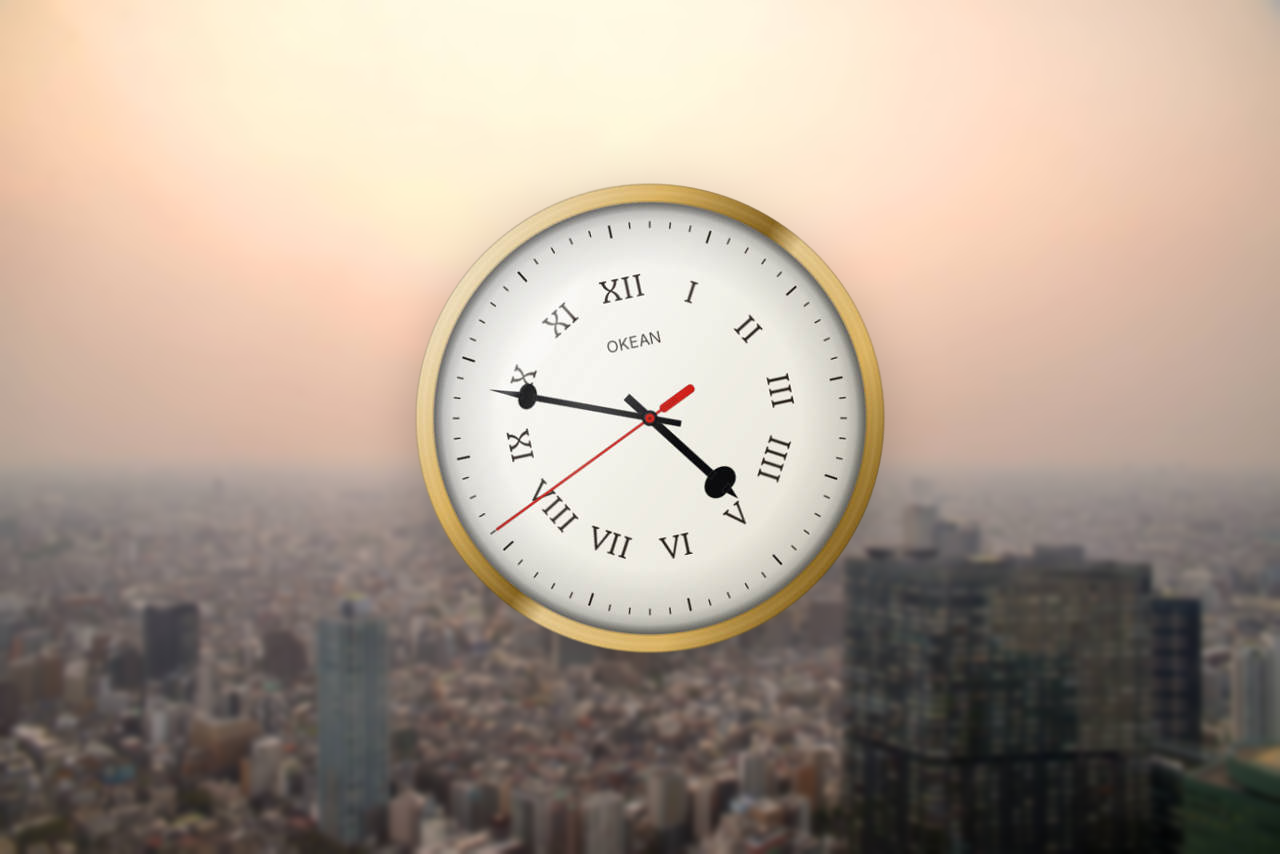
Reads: 4.48.41
